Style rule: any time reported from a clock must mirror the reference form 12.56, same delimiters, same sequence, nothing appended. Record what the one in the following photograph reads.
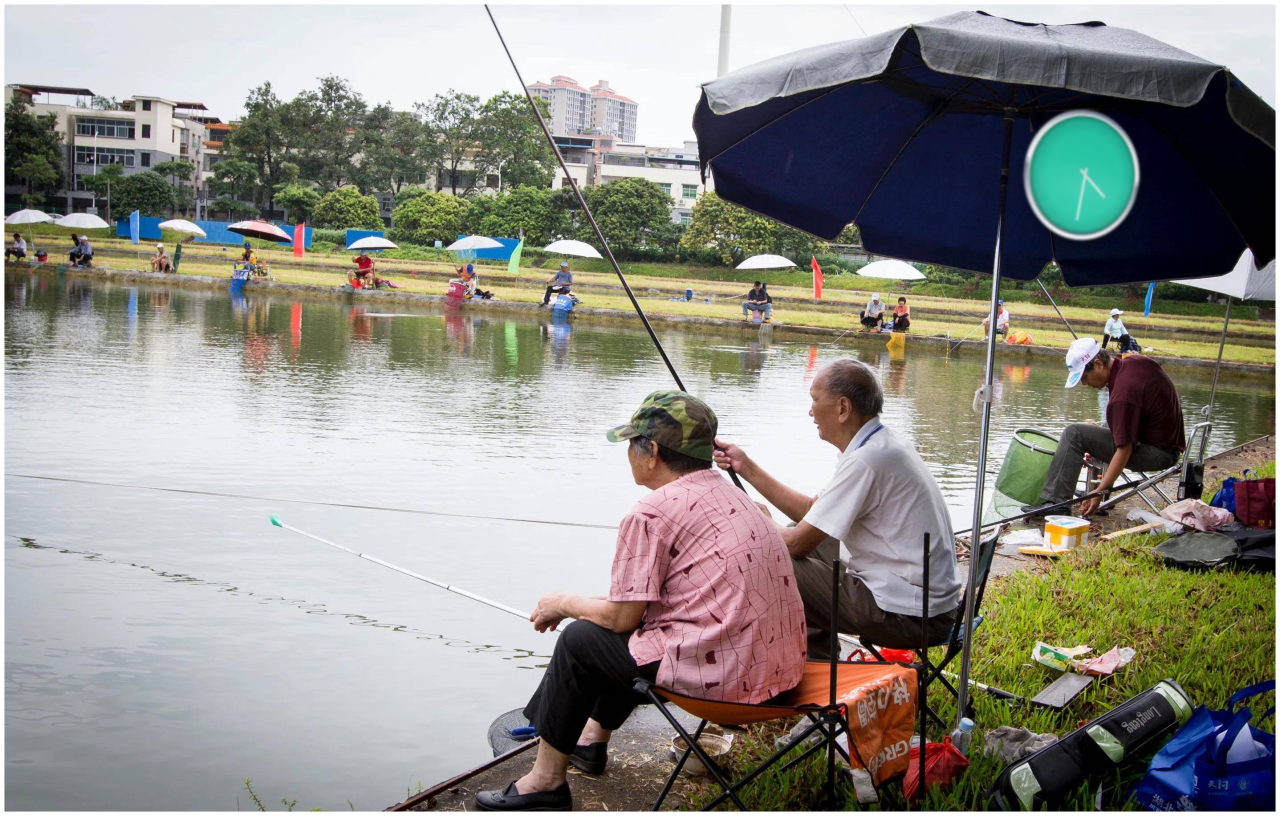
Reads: 4.32
